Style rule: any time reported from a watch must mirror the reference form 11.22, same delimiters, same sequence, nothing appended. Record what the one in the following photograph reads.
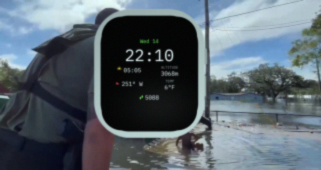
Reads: 22.10
